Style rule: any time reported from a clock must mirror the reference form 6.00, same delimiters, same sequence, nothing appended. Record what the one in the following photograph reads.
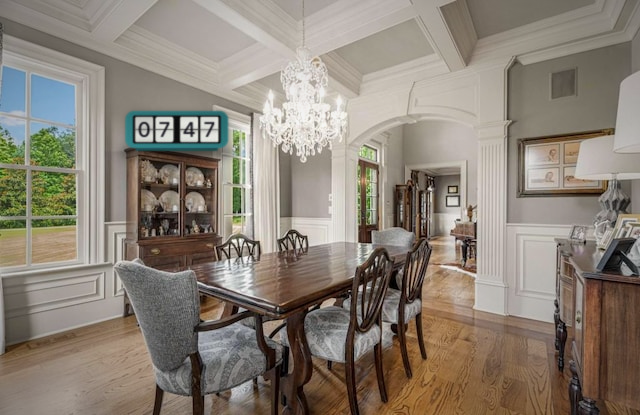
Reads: 7.47
